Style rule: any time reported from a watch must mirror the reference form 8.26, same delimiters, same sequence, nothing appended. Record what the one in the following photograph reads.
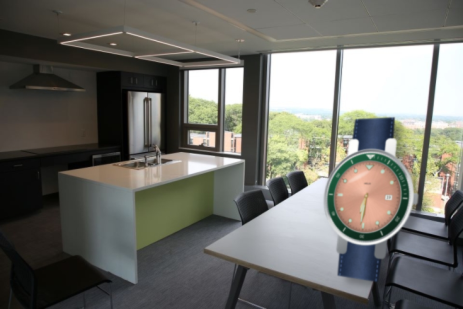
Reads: 6.31
